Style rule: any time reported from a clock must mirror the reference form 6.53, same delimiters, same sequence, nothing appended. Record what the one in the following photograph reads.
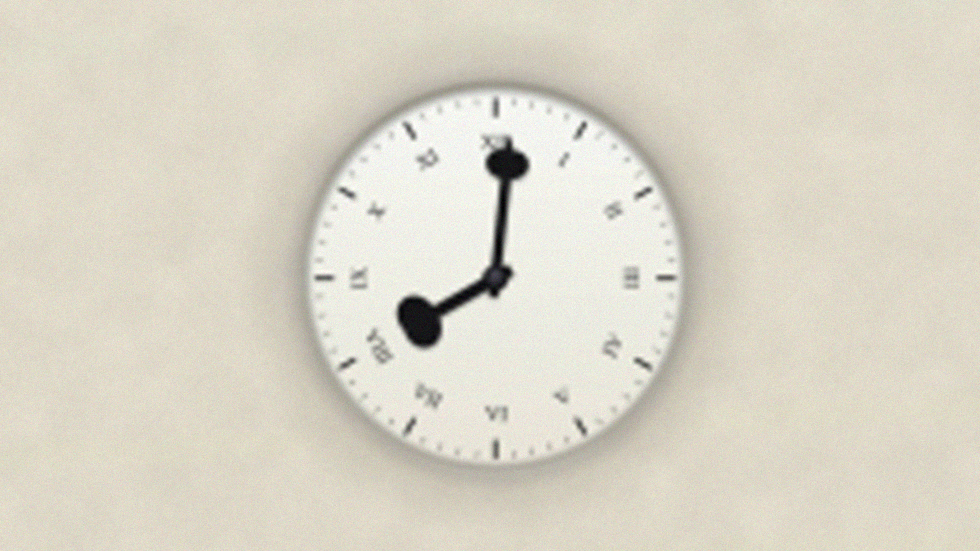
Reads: 8.01
